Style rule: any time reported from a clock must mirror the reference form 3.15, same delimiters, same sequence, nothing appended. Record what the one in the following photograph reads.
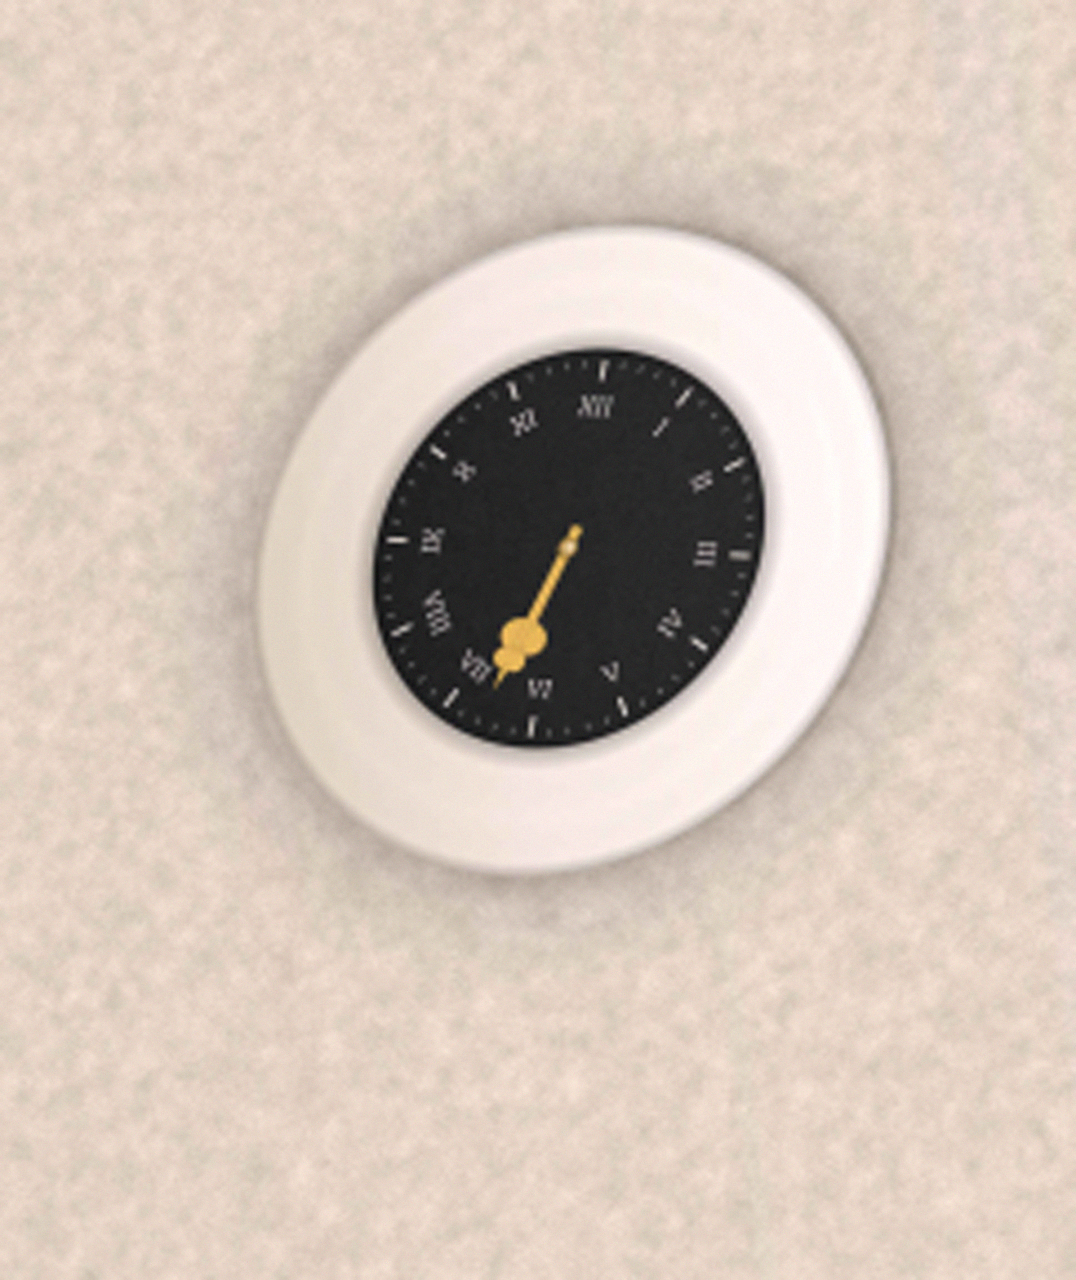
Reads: 6.33
